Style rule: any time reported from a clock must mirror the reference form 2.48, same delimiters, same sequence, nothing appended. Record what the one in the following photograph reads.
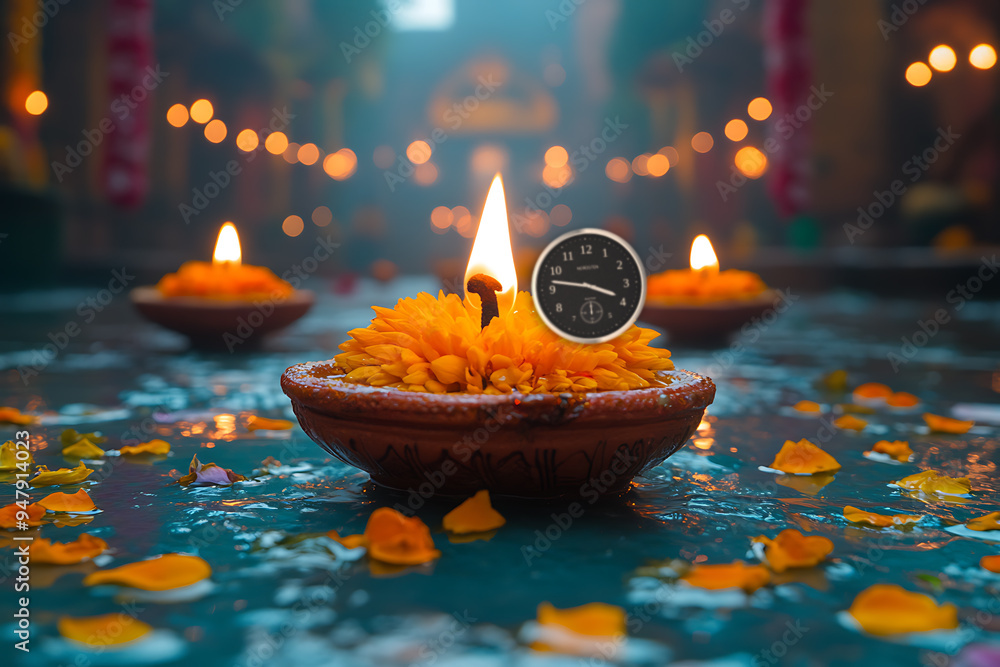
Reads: 3.47
